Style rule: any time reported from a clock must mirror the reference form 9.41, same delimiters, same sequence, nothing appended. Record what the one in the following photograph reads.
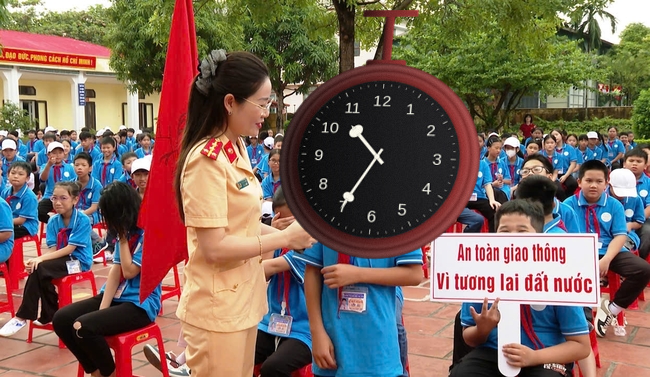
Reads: 10.35
